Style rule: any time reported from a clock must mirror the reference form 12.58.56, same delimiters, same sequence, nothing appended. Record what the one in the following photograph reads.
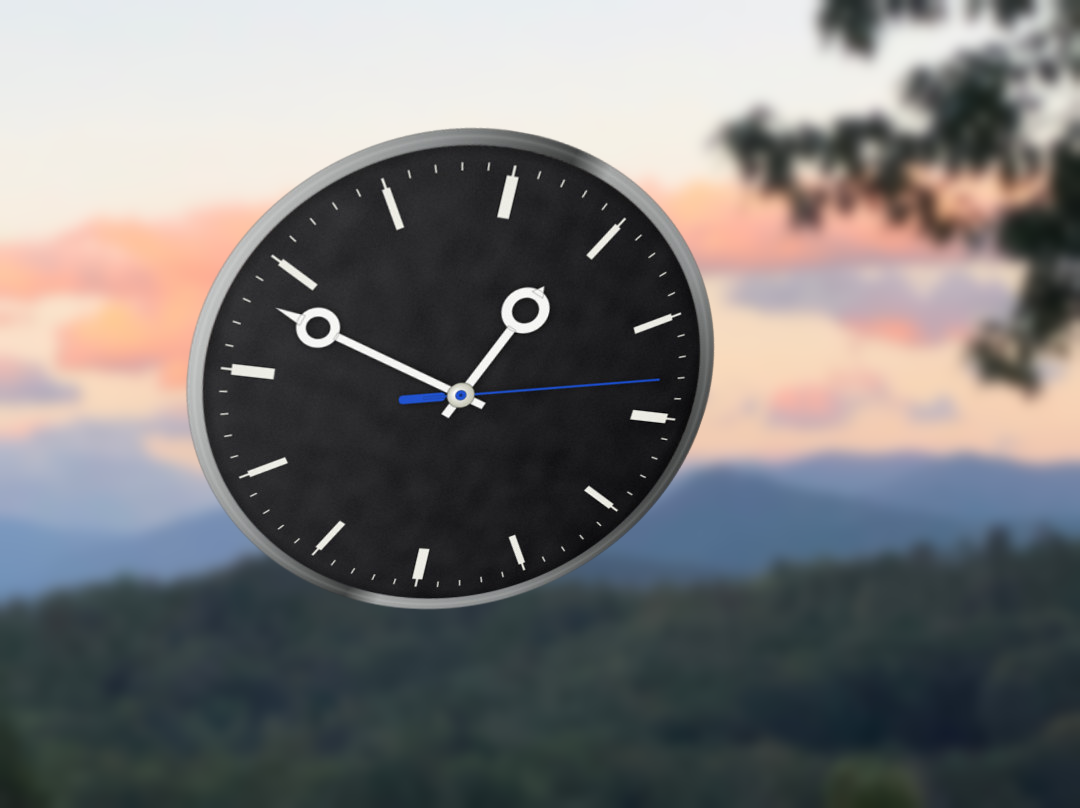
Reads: 12.48.13
